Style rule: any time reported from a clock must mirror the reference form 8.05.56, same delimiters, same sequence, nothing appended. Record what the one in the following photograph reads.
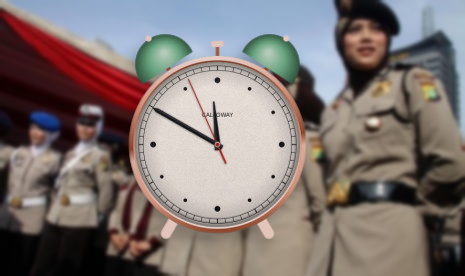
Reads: 11.49.56
